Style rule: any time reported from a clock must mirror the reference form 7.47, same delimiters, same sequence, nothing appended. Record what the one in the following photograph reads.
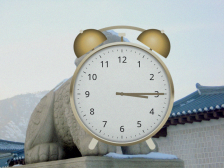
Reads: 3.15
